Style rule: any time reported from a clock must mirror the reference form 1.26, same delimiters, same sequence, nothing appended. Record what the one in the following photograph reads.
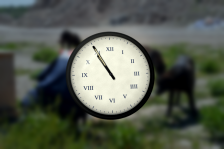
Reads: 10.55
